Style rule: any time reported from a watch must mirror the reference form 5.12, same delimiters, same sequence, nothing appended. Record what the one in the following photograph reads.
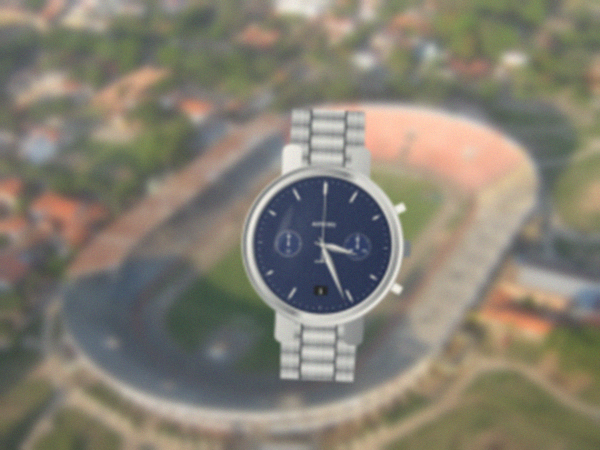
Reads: 3.26
